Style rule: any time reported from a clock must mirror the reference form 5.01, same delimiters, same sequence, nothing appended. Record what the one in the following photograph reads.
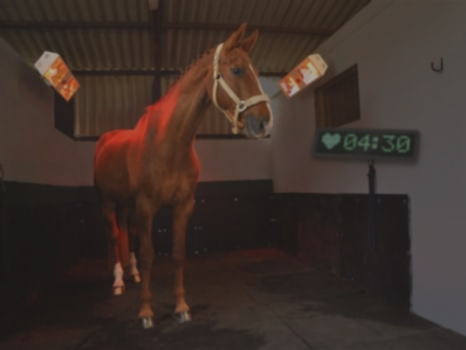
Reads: 4.30
